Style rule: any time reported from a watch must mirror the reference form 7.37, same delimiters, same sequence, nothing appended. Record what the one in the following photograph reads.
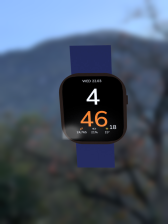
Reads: 4.46
